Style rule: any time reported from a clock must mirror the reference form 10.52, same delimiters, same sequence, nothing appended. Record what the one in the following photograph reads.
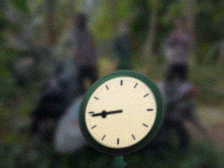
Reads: 8.44
